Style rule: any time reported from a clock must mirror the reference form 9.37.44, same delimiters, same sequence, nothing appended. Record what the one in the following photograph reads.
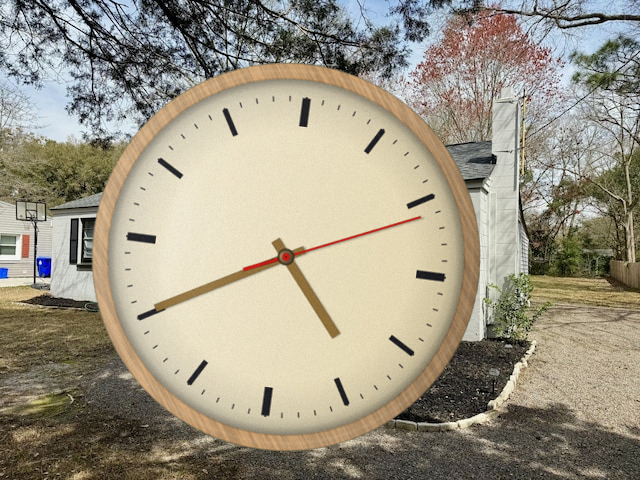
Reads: 4.40.11
